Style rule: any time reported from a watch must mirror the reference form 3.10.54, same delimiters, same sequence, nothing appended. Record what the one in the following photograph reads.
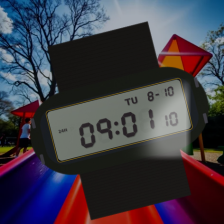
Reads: 9.01.10
